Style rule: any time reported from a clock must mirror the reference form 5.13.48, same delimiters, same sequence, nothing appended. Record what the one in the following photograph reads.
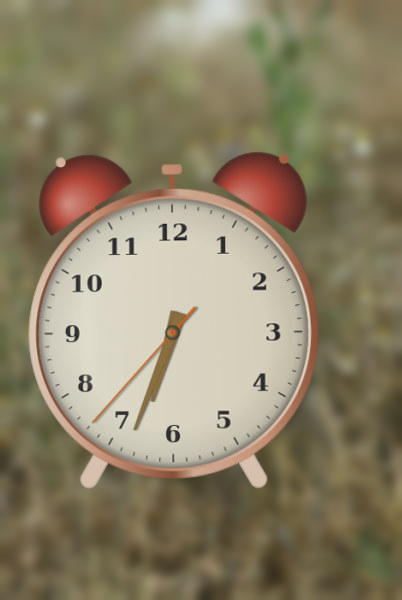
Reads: 6.33.37
